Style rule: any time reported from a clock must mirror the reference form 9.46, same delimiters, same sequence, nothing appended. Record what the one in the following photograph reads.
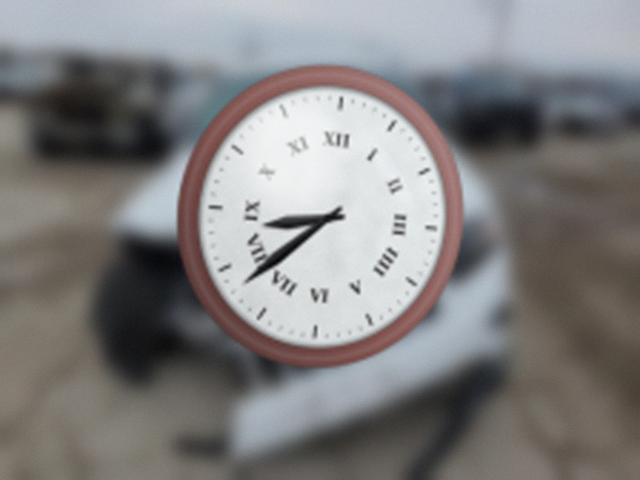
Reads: 8.38
